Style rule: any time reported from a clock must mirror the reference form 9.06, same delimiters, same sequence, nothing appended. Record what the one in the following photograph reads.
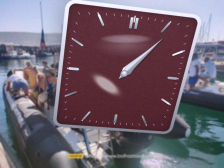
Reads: 1.06
